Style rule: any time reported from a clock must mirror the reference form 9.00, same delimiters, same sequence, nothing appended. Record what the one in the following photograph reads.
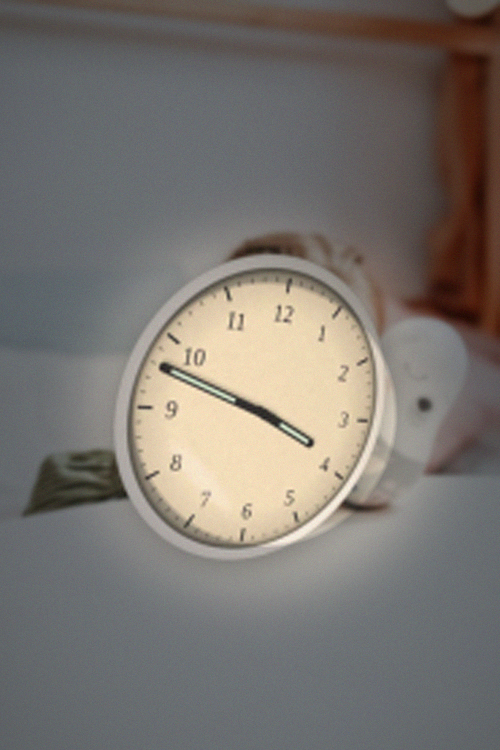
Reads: 3.48
